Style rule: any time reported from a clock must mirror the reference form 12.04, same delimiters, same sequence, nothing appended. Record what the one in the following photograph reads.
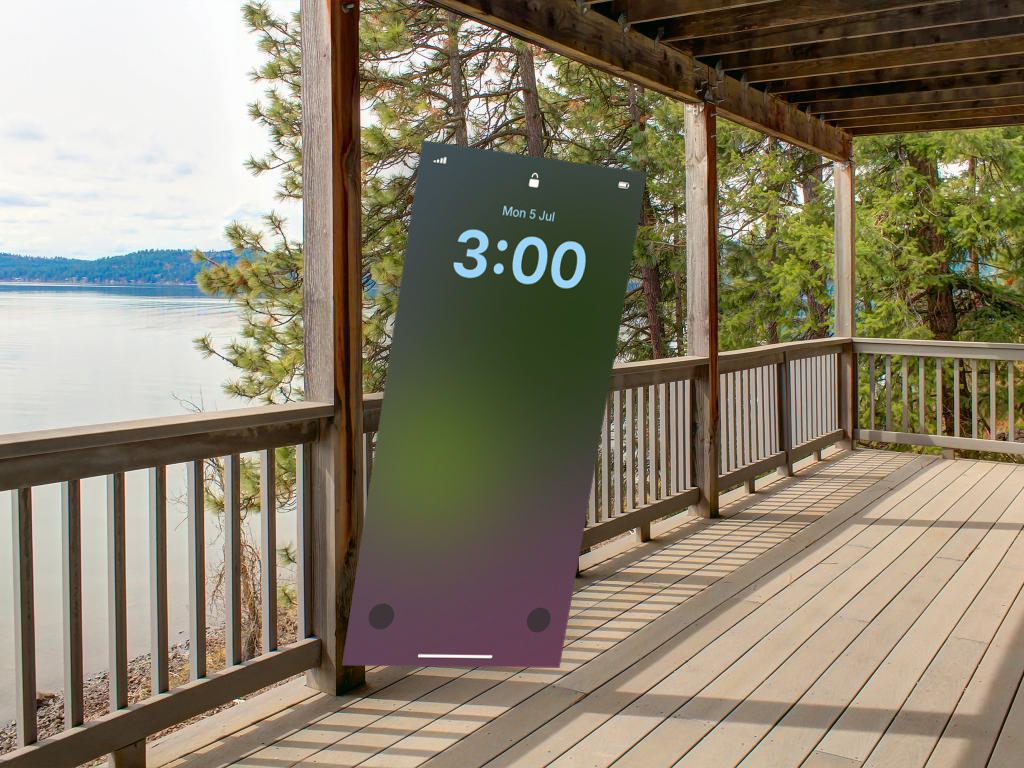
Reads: 3.00
